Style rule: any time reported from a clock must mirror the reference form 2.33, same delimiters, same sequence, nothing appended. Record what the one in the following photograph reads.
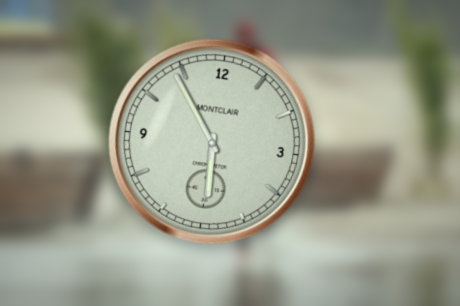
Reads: 5.54
